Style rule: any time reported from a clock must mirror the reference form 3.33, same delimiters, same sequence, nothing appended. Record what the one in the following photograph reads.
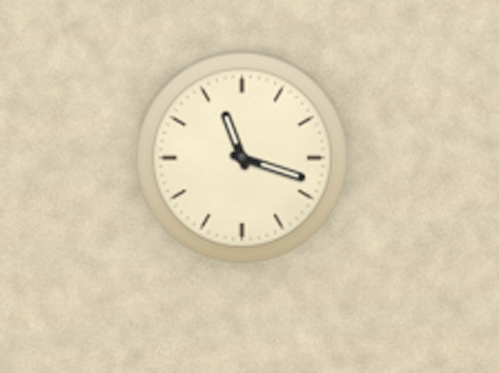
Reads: 11.18
